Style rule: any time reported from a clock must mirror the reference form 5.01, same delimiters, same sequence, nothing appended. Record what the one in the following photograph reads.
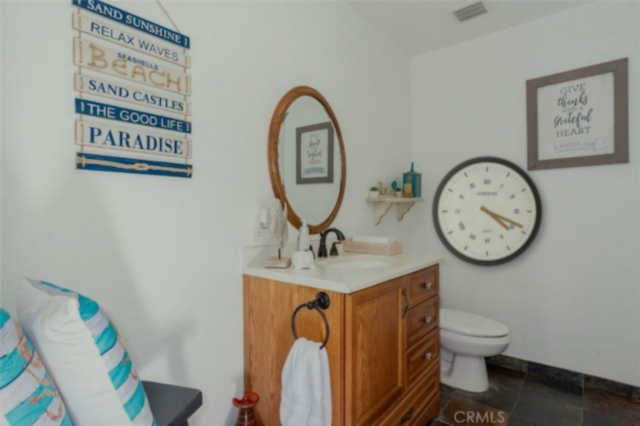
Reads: 4.19
